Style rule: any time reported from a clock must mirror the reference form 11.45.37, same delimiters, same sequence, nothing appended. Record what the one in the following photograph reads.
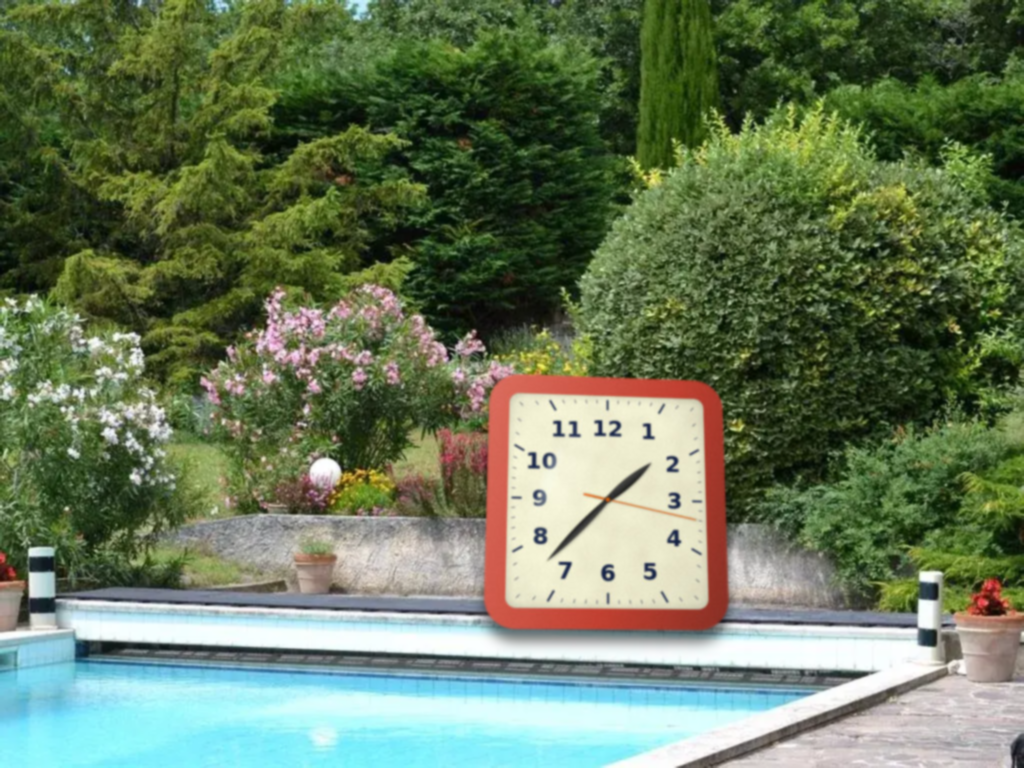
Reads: 1.37.17
